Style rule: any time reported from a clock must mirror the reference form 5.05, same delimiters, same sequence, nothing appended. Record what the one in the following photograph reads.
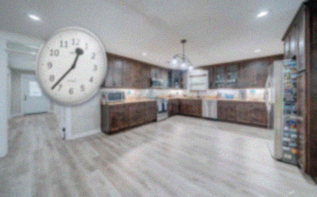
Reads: 12.37
